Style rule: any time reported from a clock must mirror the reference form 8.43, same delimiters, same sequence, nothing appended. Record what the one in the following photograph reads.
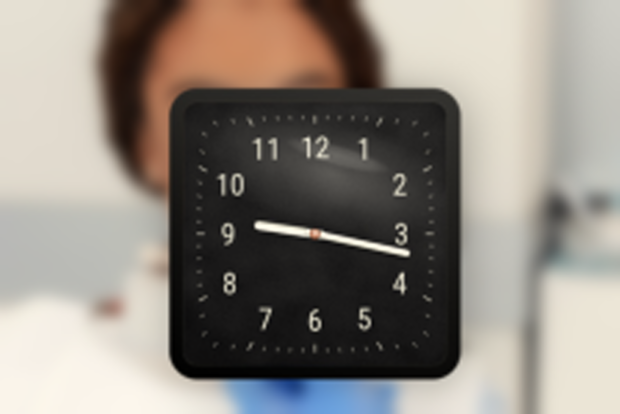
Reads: 9.17
